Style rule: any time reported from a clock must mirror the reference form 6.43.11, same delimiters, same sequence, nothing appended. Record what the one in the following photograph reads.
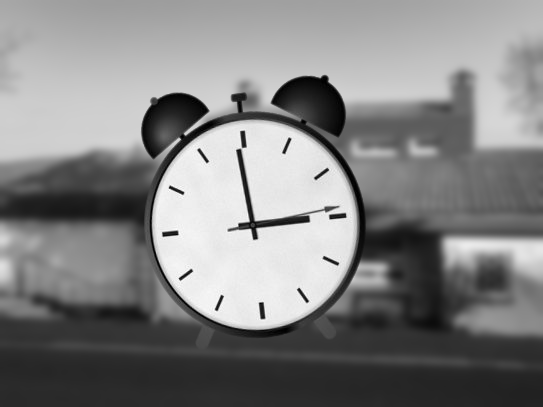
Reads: 2.59.14
